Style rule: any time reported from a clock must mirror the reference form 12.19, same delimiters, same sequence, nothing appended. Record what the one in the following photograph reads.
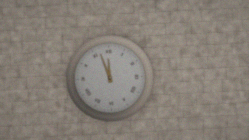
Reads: 11.57
